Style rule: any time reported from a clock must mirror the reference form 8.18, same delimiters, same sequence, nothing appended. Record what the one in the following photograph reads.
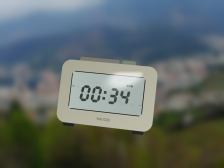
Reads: 0.34
